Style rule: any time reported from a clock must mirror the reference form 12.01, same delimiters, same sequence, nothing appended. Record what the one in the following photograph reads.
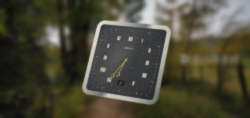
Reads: 6.35
